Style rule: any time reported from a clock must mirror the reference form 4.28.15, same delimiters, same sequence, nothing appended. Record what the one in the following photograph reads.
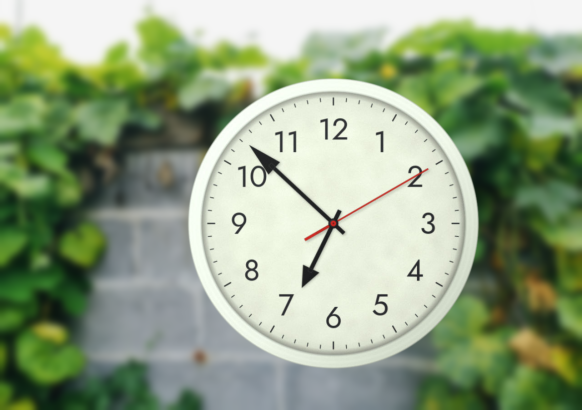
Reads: 6.52.10
